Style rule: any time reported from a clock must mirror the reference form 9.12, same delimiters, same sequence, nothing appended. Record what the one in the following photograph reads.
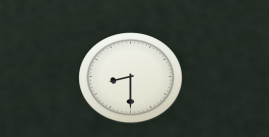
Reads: 8.30
